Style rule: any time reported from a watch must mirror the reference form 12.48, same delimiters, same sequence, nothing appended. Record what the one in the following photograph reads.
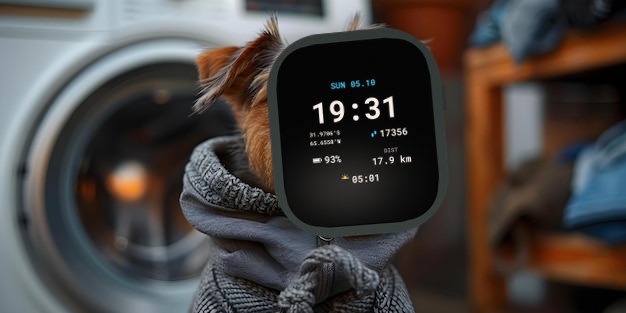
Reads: 19.31
